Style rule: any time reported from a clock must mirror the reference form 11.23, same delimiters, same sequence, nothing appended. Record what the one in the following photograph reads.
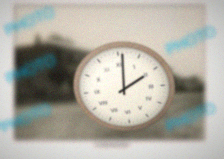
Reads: 2.01
